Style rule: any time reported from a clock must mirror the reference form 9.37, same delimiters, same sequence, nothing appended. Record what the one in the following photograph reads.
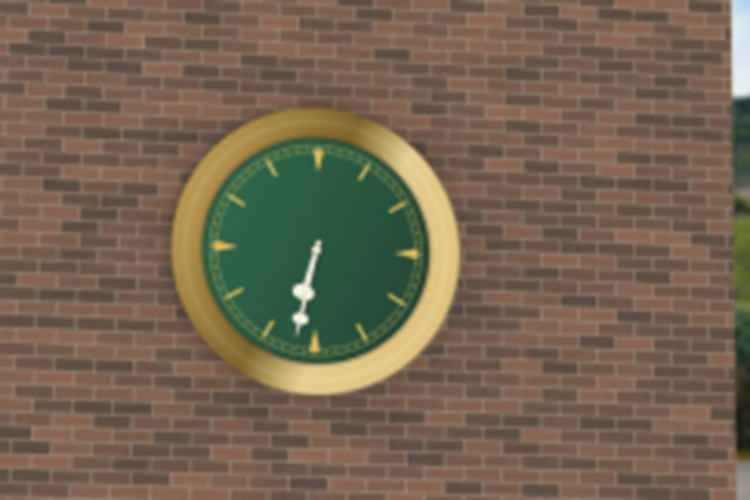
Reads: 6.32
